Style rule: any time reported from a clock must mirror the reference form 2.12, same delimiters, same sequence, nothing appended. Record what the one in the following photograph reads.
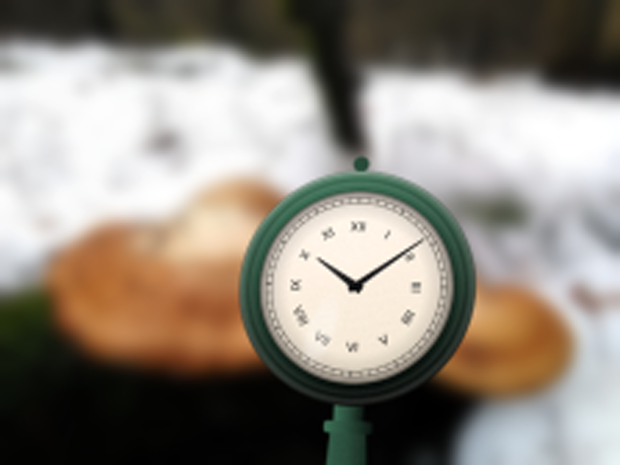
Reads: 10.09
